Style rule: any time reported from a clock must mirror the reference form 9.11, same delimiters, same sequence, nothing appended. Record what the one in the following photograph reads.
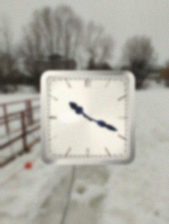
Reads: 10.19
